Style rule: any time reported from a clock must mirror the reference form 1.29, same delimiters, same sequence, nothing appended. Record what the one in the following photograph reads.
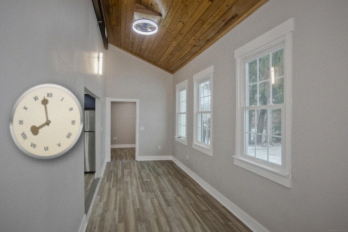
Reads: 7.58
